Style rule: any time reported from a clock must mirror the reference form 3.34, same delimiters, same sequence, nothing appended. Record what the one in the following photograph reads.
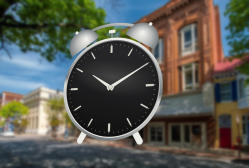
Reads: 10.10
